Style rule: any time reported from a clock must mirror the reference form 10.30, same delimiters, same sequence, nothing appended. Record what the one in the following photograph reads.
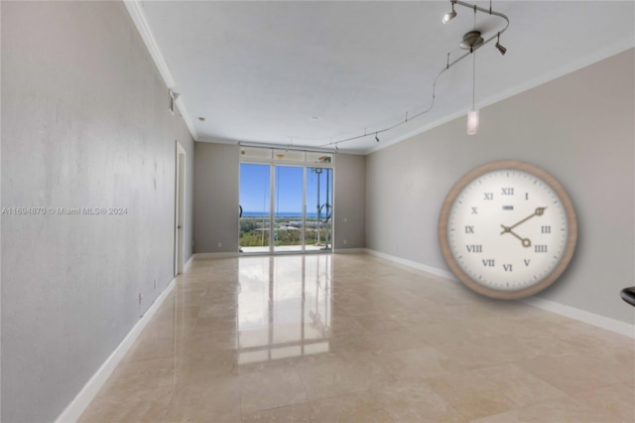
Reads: 4.10
